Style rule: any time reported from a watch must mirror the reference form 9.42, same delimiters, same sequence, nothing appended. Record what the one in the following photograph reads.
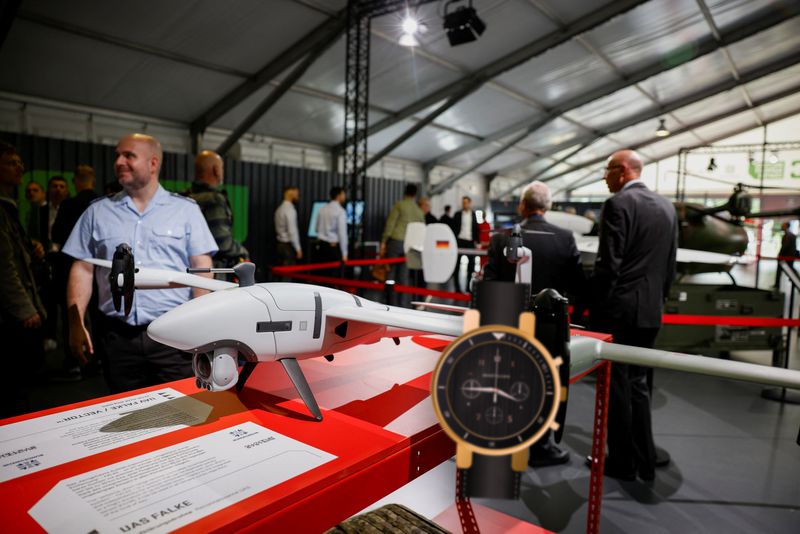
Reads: 3.45
